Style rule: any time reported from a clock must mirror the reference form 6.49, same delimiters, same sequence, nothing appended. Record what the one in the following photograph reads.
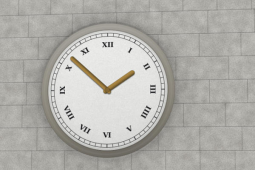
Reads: 1.52
